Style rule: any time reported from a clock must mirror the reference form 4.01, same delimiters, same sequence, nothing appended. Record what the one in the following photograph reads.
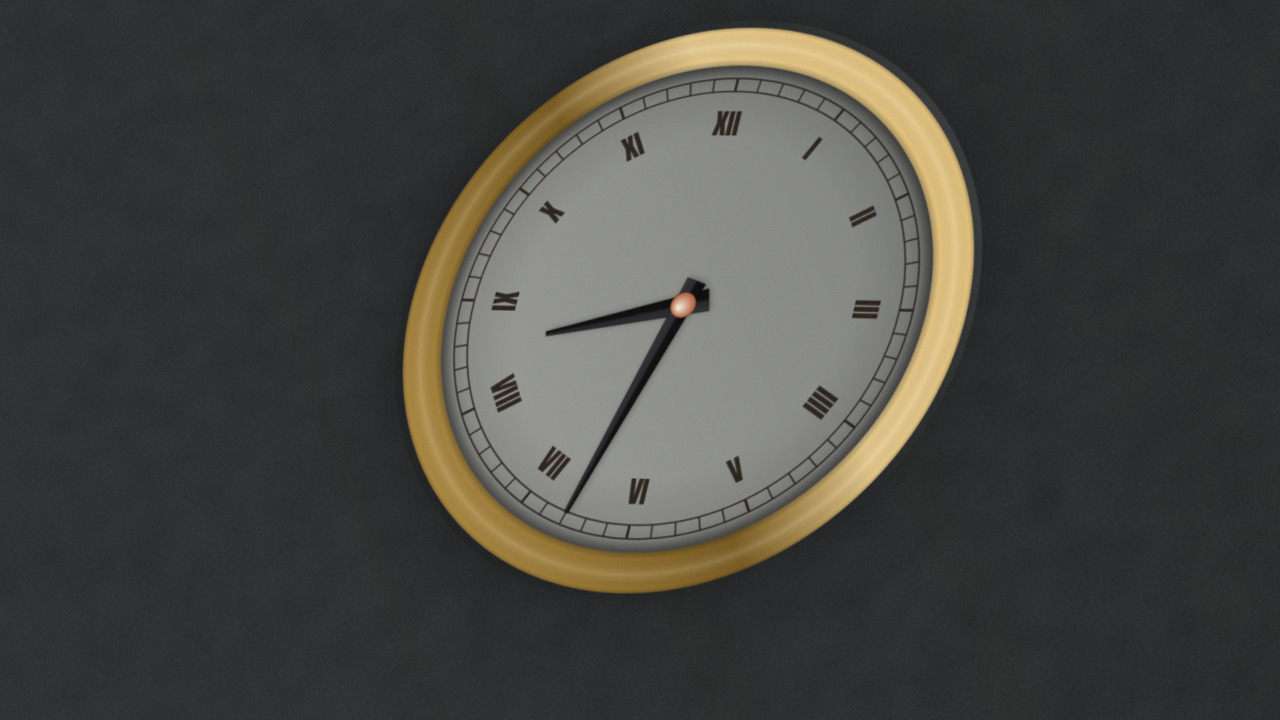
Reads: 8.33
